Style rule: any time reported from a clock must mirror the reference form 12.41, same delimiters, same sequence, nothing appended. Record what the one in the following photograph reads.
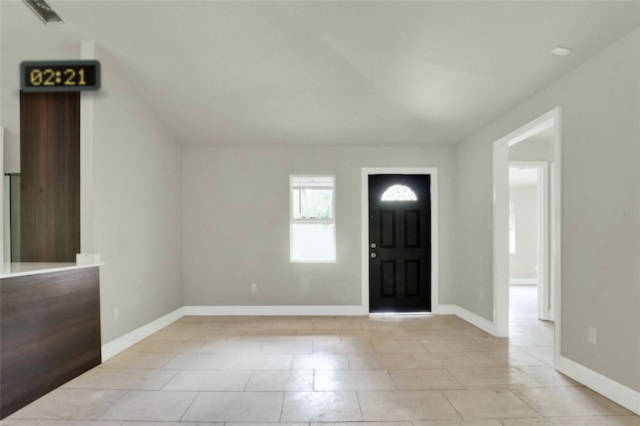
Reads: 2.21
